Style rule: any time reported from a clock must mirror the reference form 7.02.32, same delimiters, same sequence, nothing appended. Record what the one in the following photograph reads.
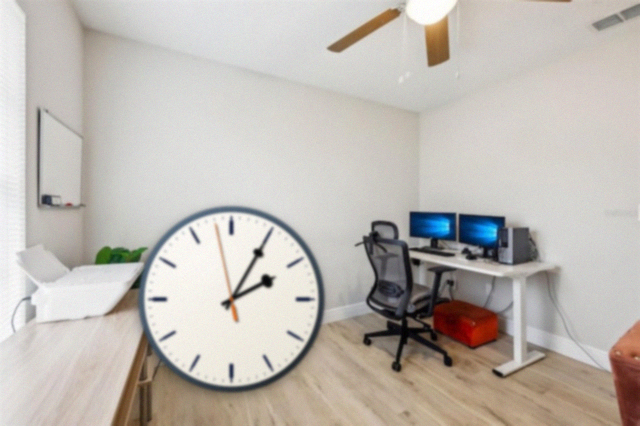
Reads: 2.04.58
